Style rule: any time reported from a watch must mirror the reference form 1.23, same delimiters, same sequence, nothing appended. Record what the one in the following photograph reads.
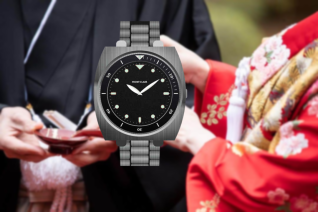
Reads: 10.09
